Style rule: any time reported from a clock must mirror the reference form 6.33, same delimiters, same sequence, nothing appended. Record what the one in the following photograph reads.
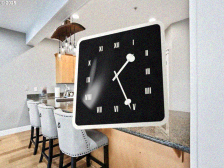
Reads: 1.26
